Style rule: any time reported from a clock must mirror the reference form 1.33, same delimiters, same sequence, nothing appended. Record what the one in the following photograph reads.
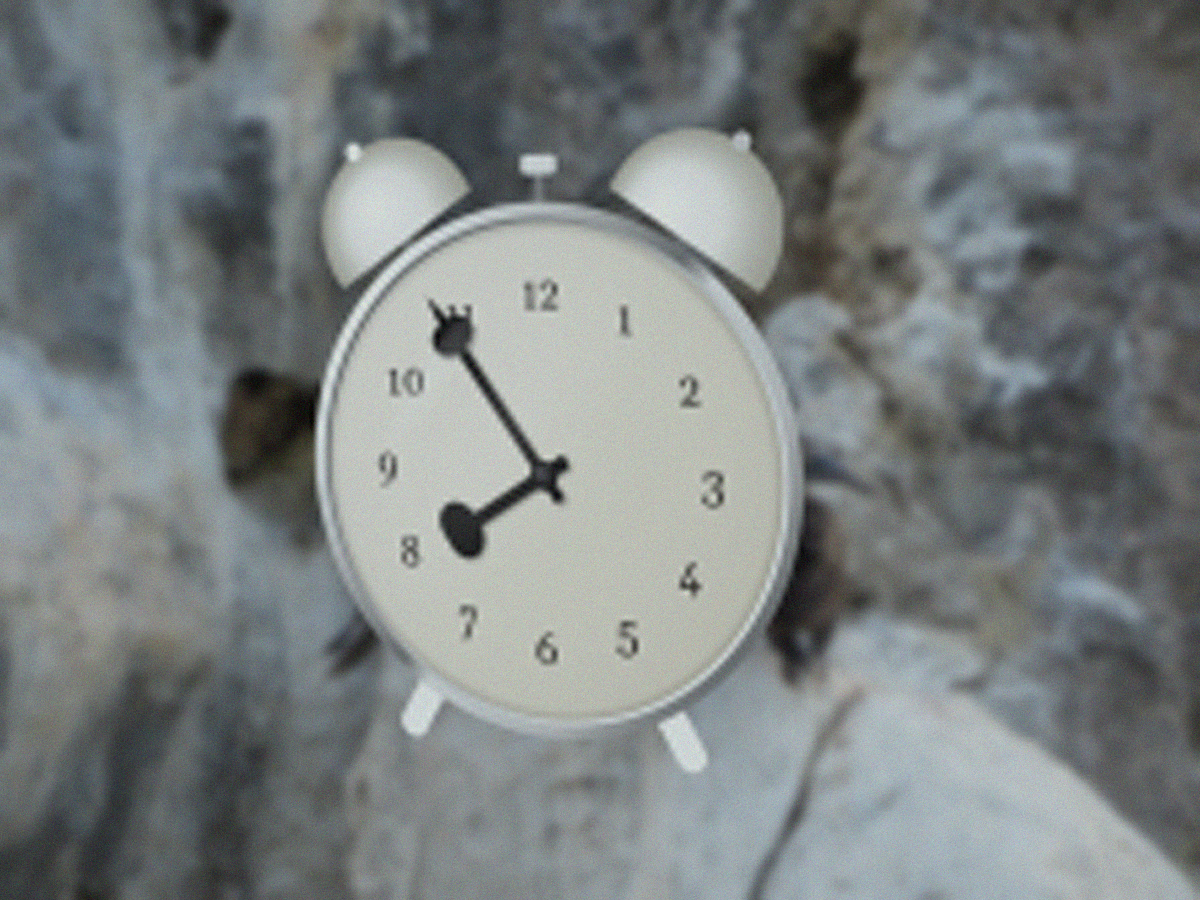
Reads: 7.54
